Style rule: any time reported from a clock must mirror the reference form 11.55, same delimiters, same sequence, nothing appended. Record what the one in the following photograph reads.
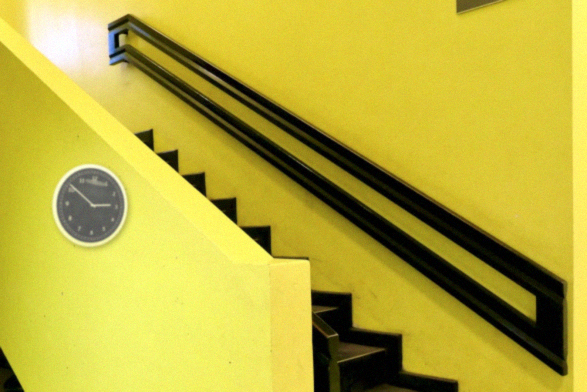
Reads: 2.51
